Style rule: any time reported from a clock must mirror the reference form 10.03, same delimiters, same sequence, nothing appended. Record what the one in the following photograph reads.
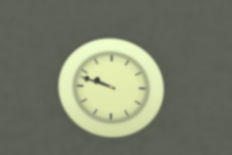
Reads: 9.48
